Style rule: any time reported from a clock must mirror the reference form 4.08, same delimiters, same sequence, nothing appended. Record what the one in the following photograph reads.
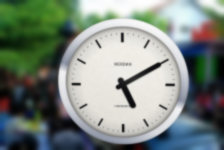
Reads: 5.10
